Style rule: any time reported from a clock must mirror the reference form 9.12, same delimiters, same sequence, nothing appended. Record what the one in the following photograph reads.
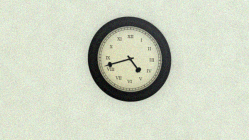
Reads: 4.42
